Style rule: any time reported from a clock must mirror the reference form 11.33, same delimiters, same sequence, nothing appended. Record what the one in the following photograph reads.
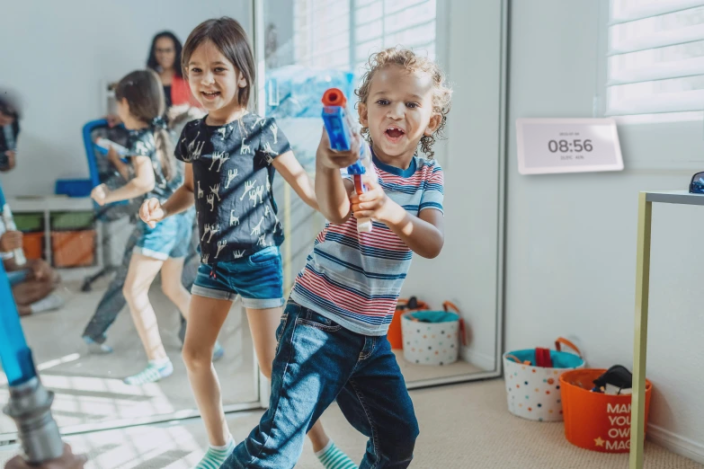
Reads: 8.56
